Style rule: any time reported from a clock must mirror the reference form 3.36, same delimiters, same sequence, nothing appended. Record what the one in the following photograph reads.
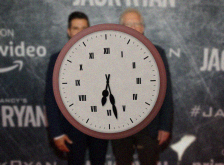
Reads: 6.28
